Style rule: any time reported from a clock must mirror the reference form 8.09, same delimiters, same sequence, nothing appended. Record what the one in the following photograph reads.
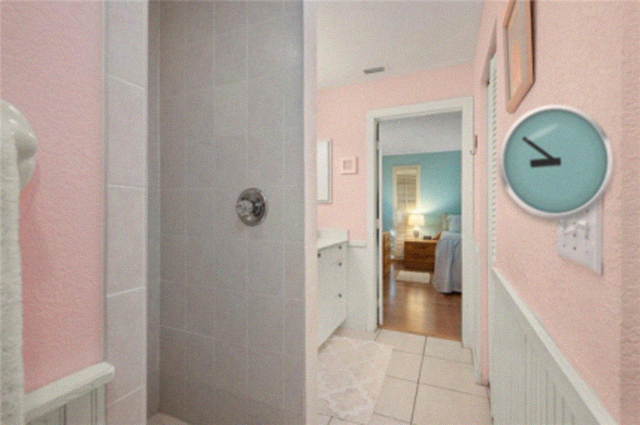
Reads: 8.51
